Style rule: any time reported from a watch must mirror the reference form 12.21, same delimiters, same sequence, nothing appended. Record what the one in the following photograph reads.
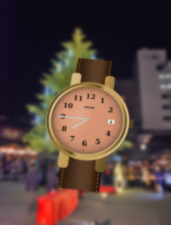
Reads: 7.45
